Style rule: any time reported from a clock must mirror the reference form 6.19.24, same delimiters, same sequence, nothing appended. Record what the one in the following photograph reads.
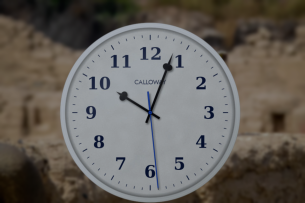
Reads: 10.03.29
